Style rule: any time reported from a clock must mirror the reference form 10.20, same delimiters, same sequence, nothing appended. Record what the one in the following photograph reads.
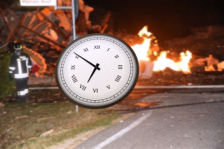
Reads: 6.51
